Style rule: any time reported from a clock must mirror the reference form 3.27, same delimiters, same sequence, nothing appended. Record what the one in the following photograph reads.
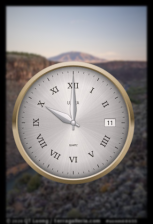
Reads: 10.00
